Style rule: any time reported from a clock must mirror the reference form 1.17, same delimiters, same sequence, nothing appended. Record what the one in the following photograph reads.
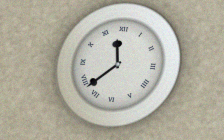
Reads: 11.38
